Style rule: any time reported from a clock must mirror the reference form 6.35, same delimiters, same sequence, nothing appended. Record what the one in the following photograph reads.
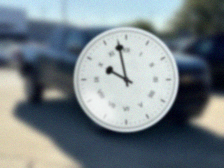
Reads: 9.58
